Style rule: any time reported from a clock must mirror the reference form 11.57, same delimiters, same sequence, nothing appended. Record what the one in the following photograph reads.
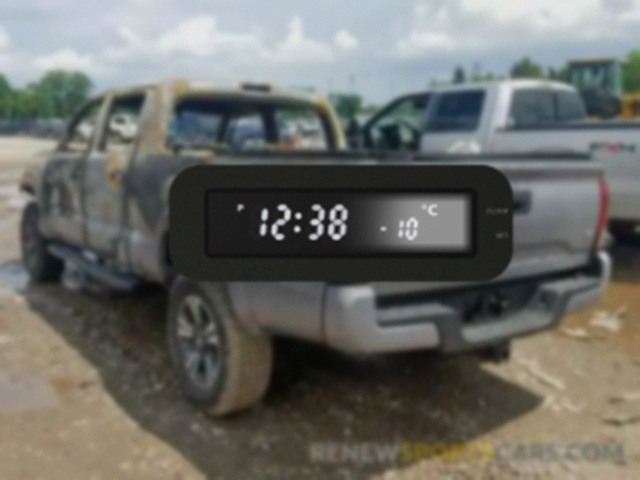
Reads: 12.38
